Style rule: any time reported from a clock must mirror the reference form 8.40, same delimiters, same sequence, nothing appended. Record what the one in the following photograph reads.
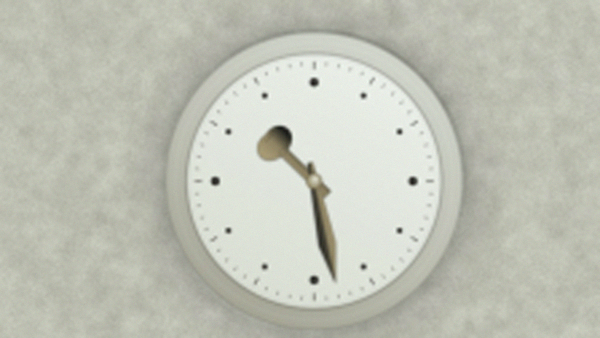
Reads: 10.28
